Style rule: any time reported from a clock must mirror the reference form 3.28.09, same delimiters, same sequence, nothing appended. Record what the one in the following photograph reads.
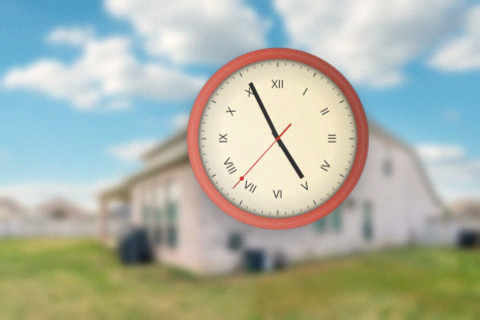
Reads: 4.55.37
